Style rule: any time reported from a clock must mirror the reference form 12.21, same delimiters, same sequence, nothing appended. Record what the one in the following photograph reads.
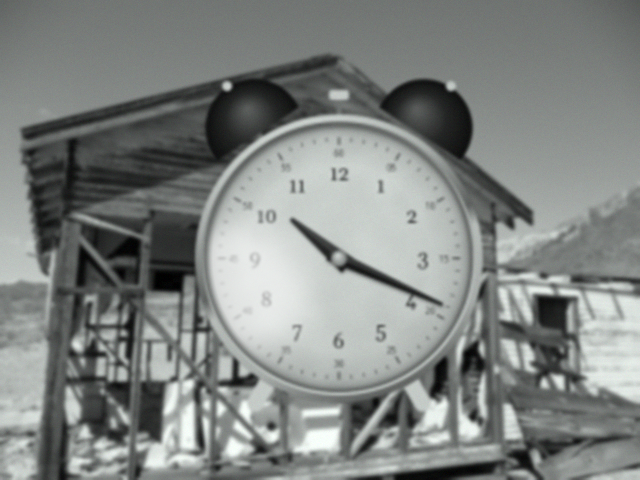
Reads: 10.19
